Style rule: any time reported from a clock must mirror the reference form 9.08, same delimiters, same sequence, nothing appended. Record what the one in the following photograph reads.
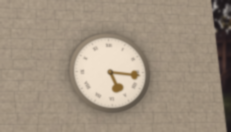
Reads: 5.16
